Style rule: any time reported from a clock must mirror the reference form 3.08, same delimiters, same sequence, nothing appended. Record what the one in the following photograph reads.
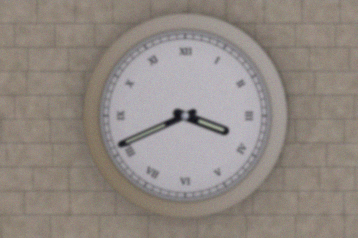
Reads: 3.41
